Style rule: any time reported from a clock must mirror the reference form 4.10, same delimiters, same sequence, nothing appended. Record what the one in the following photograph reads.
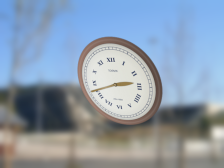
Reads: 2.42
